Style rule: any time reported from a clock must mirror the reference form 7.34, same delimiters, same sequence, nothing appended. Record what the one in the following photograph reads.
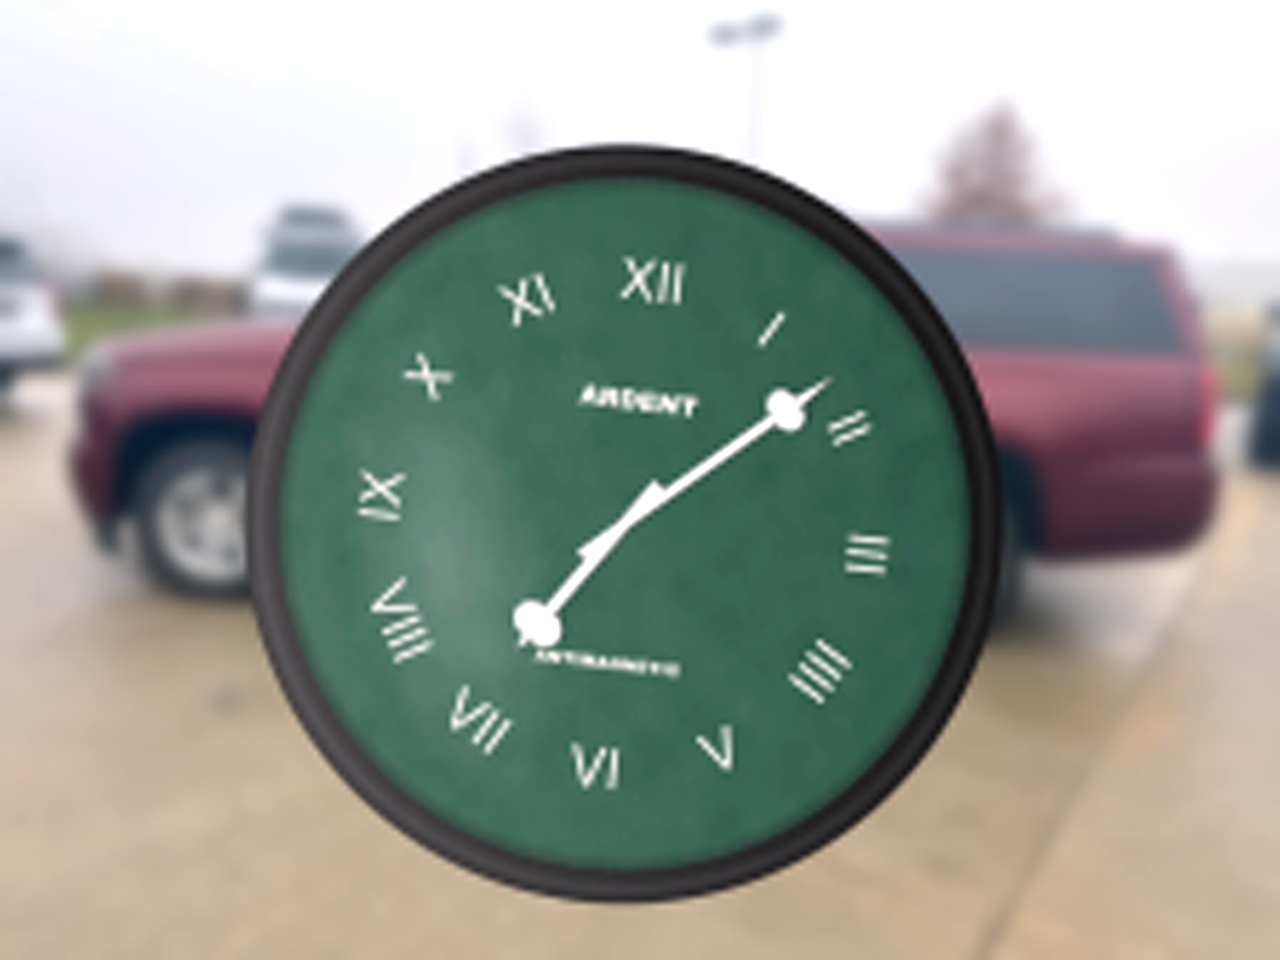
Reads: 7.08
